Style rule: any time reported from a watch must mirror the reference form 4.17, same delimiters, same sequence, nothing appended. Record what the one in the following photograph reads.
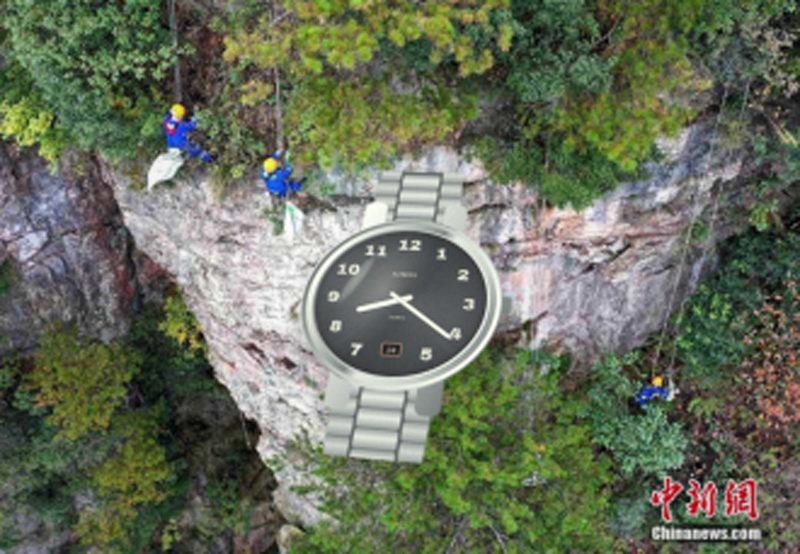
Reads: 8.21
